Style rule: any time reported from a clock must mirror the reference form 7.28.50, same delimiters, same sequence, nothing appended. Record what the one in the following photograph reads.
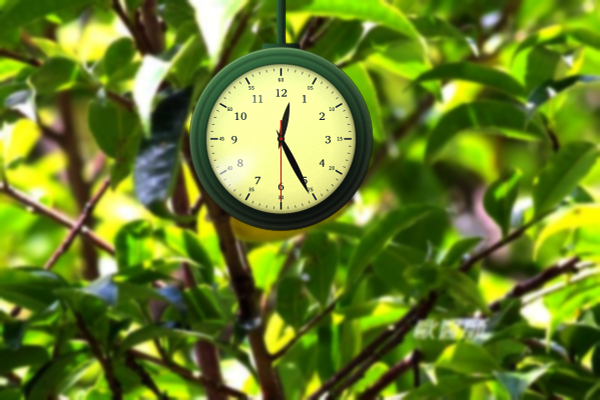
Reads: 12.25.30
